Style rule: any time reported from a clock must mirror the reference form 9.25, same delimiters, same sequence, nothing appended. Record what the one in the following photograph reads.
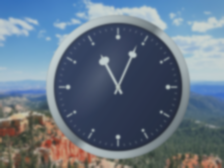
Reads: 11.04
